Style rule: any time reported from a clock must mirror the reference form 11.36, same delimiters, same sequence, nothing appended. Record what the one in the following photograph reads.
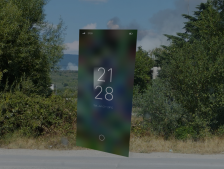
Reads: 21.28
